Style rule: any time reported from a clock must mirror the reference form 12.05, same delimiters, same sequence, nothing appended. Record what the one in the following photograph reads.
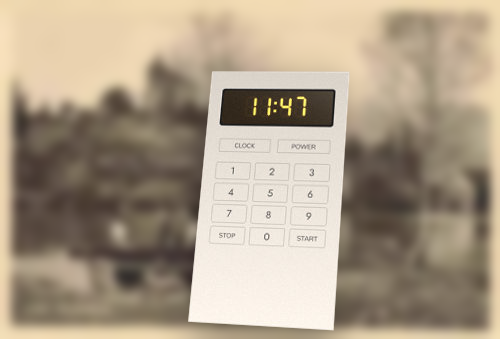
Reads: 11.47
